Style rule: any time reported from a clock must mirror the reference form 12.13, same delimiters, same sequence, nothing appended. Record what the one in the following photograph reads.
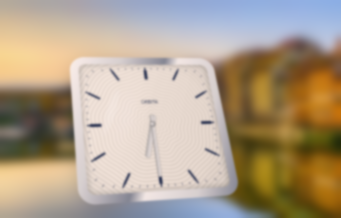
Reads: 6.30
